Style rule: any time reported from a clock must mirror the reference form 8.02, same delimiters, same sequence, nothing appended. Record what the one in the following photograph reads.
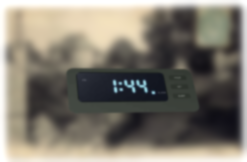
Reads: 1.44
